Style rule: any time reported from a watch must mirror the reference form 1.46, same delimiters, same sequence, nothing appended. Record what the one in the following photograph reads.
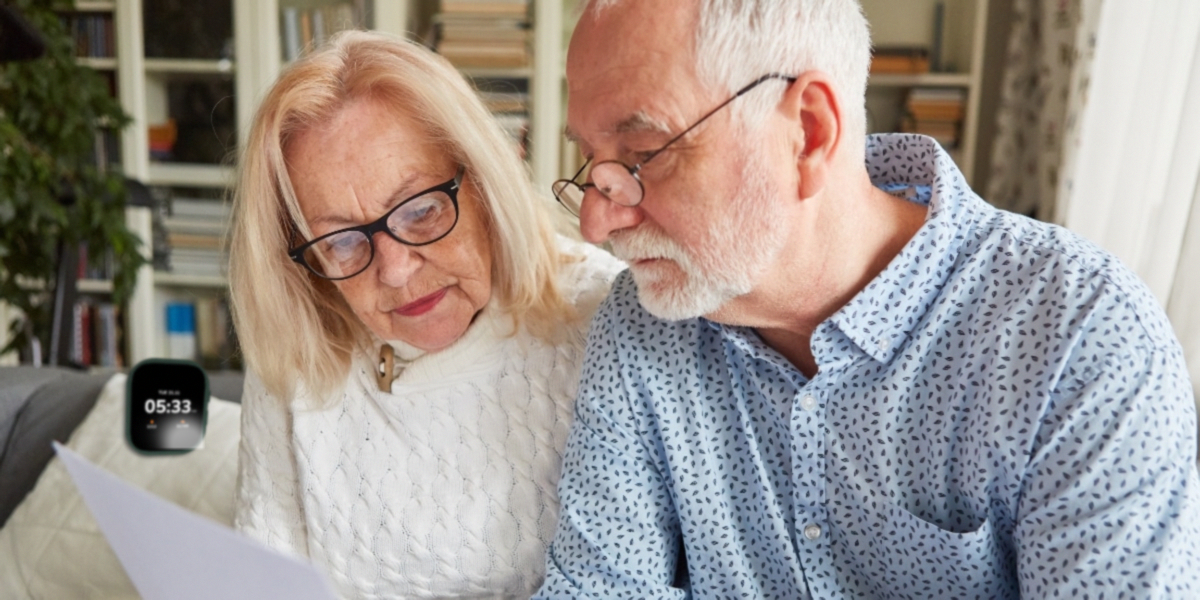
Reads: 5.33
